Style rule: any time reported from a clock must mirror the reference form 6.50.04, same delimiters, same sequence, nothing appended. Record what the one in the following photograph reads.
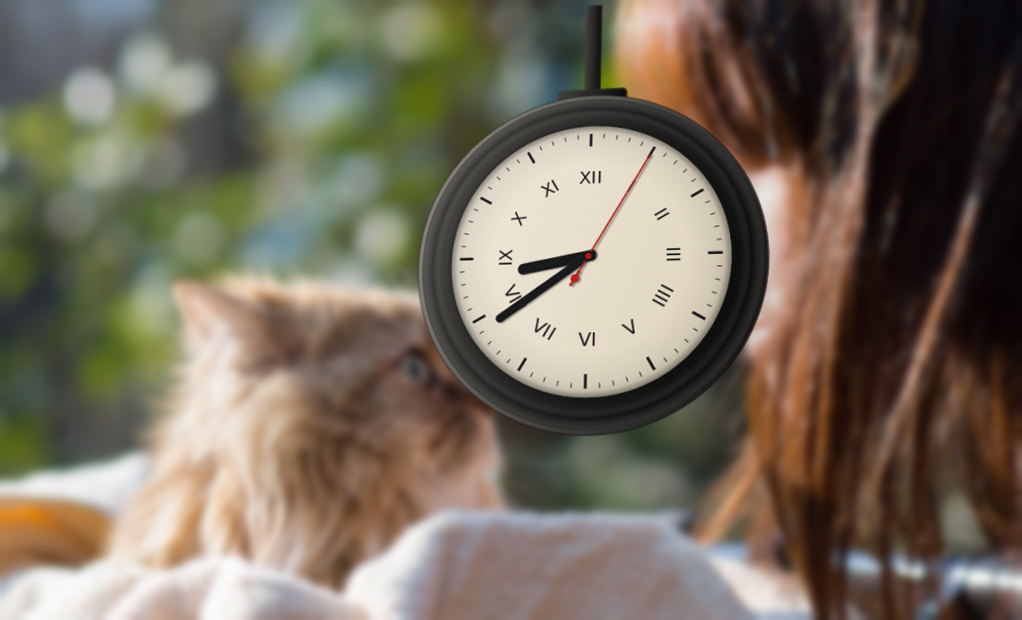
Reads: 8.39.05
